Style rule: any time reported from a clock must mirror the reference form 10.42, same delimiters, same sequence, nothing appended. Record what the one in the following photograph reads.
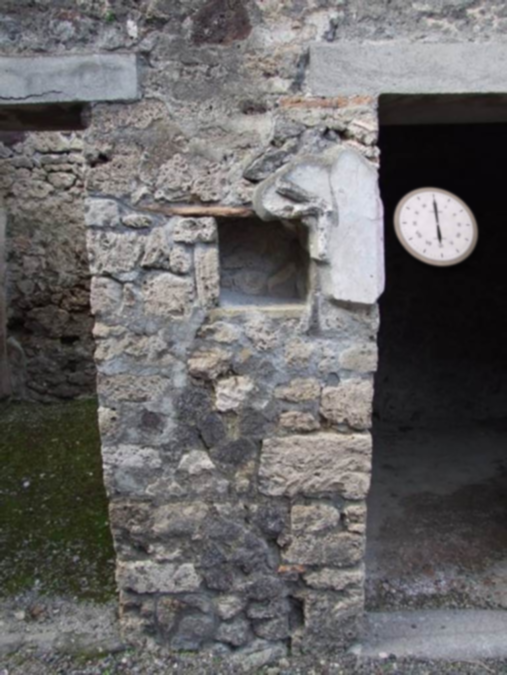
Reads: 6.00
